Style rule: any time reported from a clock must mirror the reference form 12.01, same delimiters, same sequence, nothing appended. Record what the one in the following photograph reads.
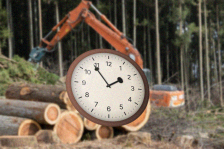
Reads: 1.54
